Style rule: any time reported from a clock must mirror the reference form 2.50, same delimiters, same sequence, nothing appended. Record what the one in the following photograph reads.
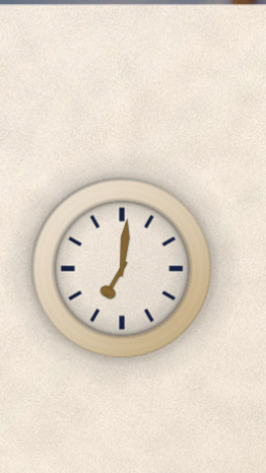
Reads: 7.01
